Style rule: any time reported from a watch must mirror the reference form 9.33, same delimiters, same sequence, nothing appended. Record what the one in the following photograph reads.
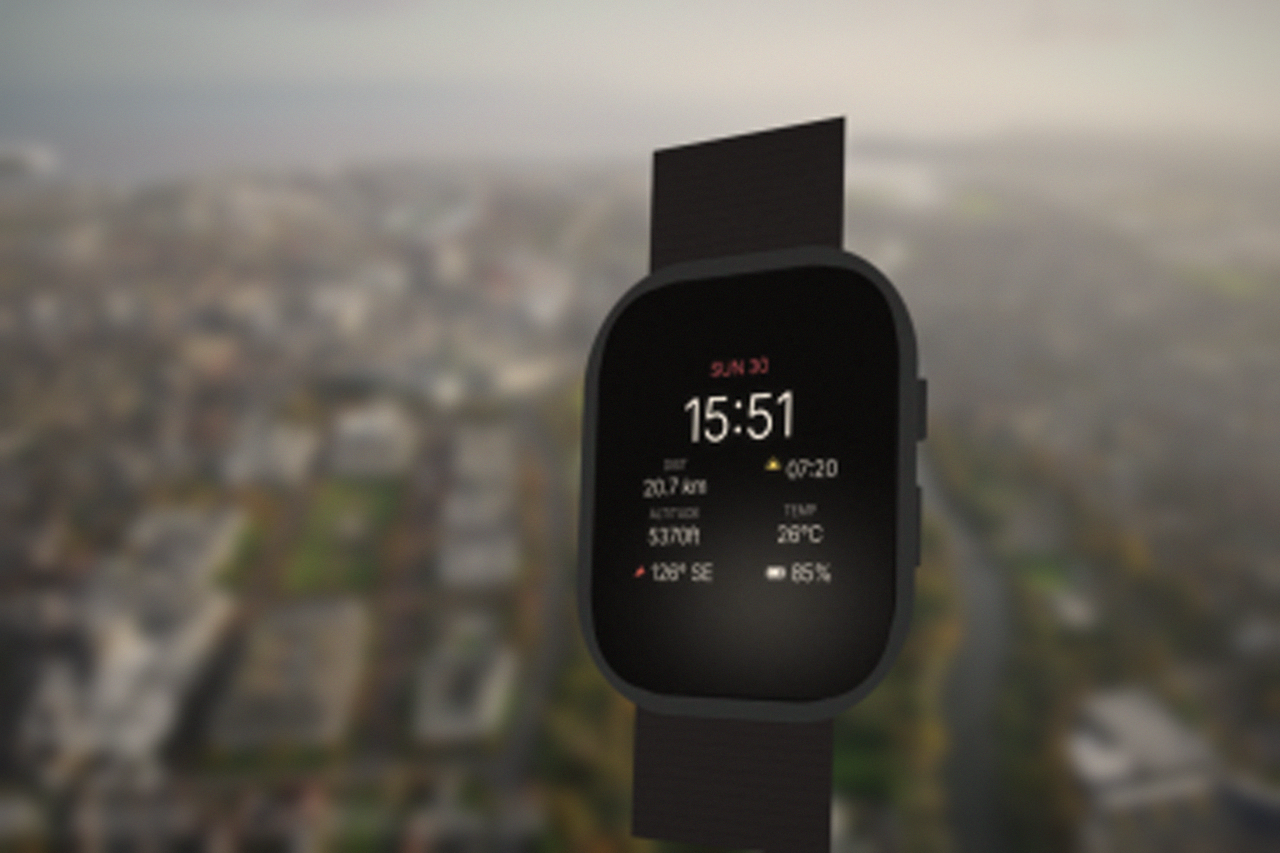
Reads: 15.51
